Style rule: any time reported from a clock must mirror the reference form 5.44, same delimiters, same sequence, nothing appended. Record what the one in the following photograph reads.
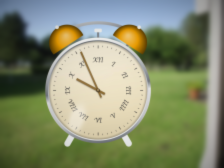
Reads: 9.56
